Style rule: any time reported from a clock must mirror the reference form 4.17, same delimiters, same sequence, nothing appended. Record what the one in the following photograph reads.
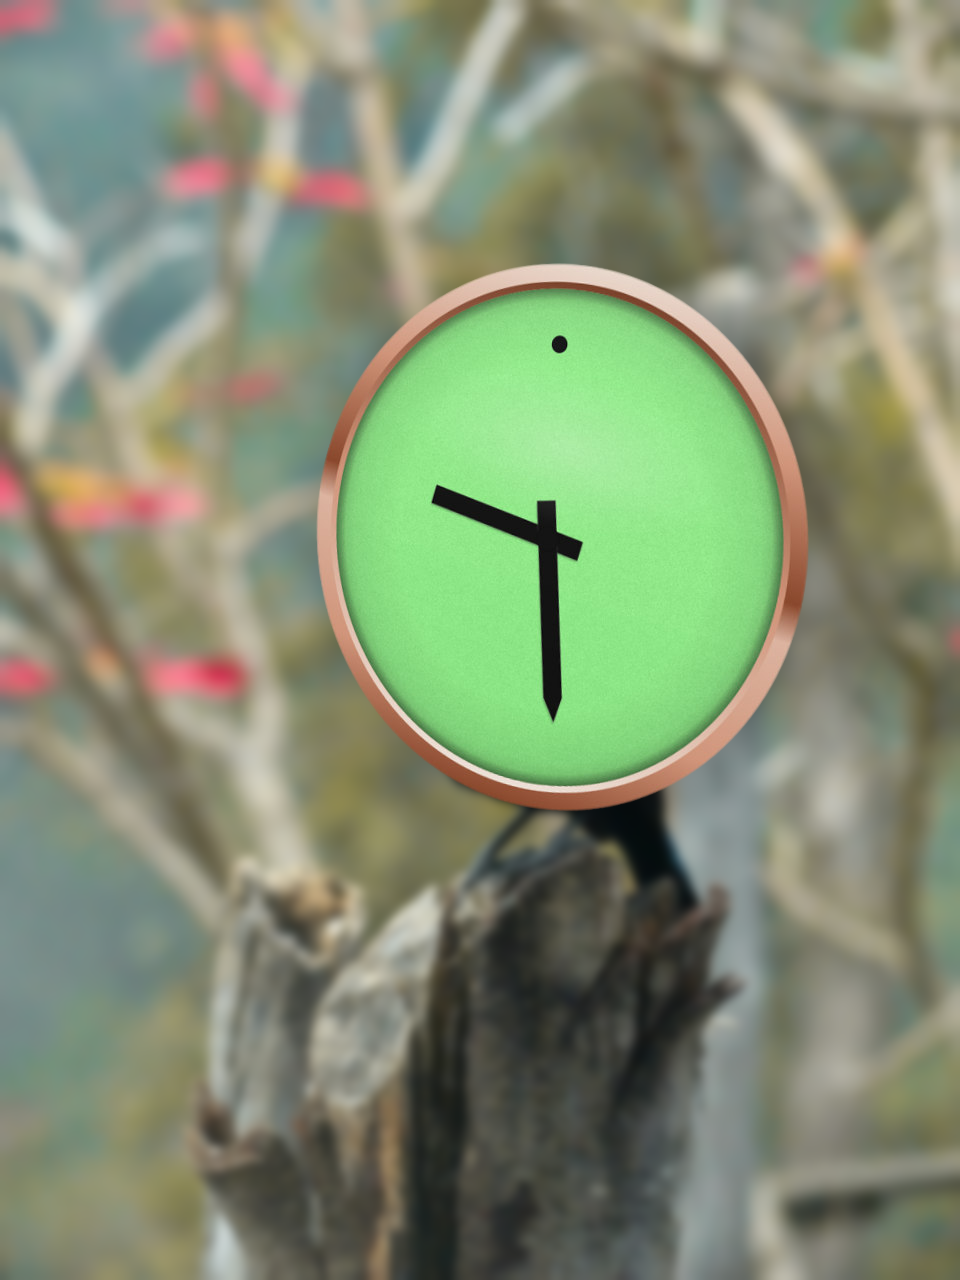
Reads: 9.29
